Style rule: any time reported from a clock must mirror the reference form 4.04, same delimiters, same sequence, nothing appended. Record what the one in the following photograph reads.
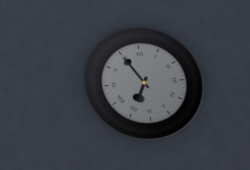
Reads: 6.55
